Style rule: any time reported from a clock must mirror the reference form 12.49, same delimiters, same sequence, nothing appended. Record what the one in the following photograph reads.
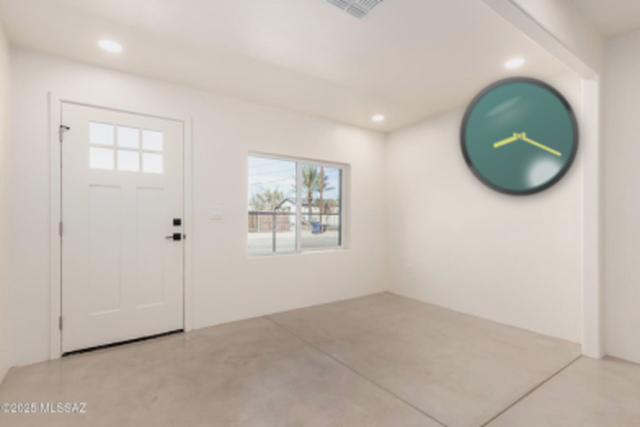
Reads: 8.19
